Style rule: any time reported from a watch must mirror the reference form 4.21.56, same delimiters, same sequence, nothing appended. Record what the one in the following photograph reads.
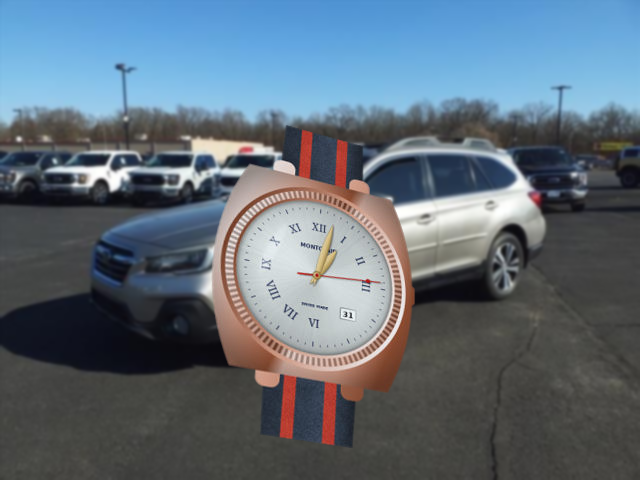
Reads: 1.02.14
